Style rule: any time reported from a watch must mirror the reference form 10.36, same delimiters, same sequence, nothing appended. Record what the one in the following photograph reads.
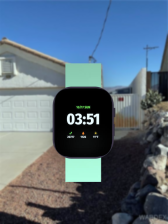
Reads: 3.51
